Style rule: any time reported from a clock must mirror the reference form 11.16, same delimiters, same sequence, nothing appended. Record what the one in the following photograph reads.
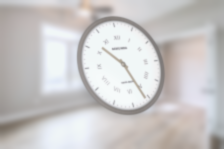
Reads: 10.26
